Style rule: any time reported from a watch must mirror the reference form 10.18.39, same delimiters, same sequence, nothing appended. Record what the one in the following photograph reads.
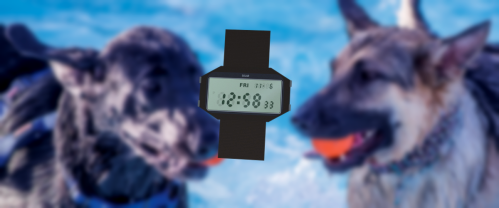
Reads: 12.58.33
